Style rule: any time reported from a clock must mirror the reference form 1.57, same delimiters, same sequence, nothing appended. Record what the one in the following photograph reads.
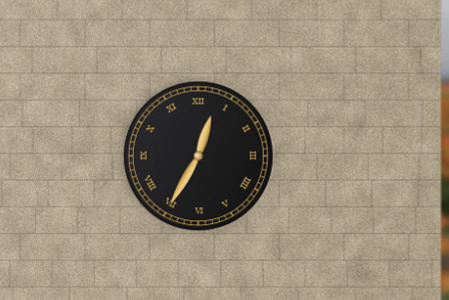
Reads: 12.35
